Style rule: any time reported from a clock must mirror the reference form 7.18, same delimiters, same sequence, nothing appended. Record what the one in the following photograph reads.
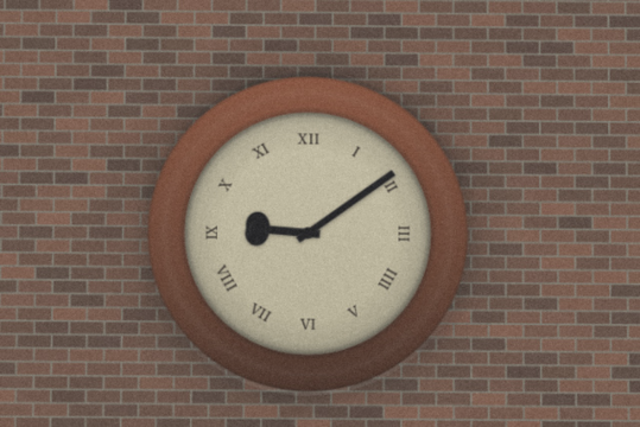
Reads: 9.09
